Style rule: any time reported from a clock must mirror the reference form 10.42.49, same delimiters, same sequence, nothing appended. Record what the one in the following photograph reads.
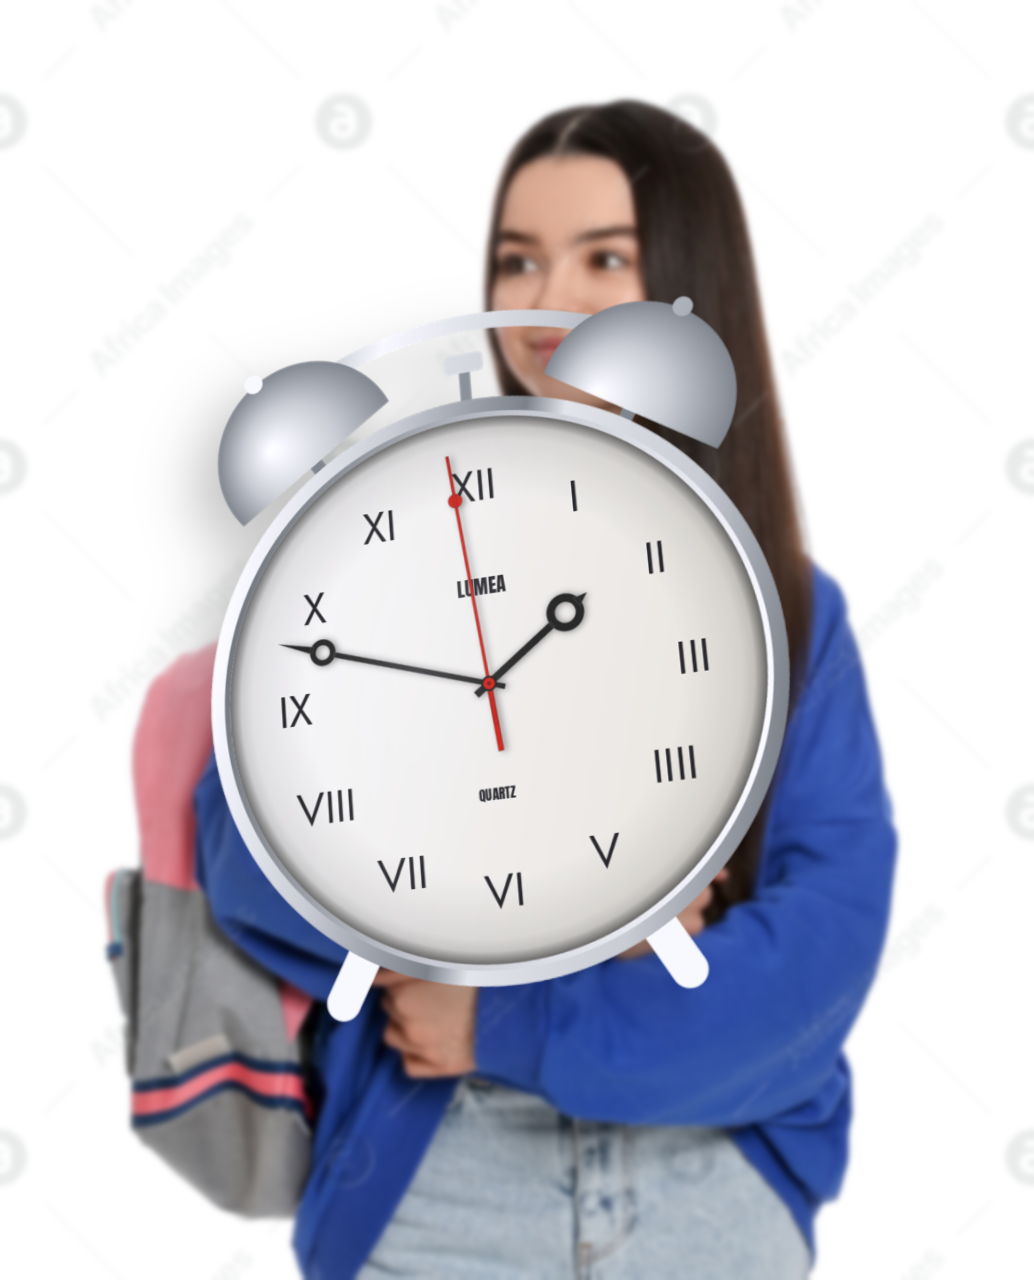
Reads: 1.47.59
